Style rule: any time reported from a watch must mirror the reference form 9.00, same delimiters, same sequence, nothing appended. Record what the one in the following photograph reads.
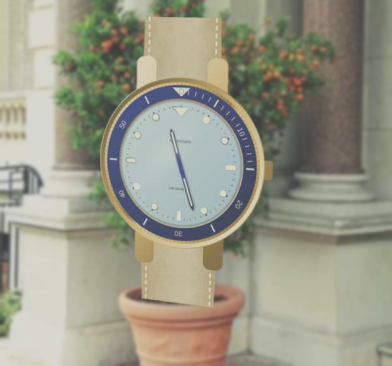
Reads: 11.27
